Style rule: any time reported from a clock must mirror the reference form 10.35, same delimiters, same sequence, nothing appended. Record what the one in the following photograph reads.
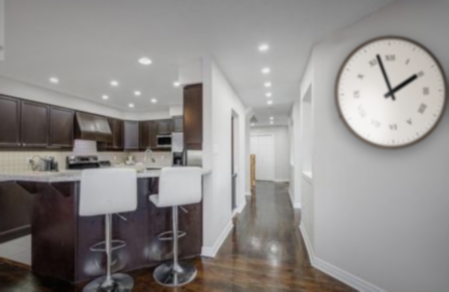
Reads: 1.57
